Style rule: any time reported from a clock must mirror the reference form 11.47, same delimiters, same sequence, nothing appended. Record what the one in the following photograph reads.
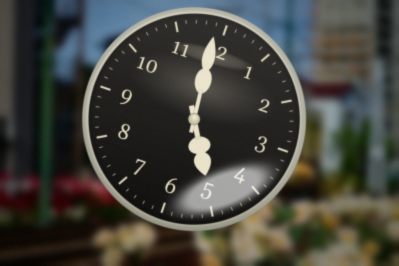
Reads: 4.59
